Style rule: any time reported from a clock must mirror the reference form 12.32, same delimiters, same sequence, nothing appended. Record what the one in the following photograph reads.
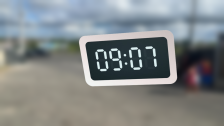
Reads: 9.07
